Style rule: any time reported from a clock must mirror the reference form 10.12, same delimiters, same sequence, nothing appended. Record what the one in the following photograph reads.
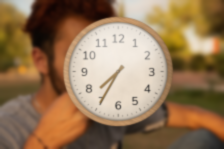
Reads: 7.35
